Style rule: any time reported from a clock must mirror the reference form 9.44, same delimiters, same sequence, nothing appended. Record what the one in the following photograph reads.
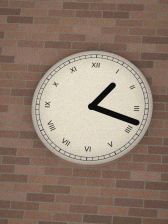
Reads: 1.18
